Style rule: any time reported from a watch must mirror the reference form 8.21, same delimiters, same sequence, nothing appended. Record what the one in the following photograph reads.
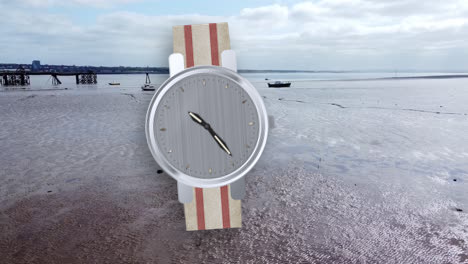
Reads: 10.24
